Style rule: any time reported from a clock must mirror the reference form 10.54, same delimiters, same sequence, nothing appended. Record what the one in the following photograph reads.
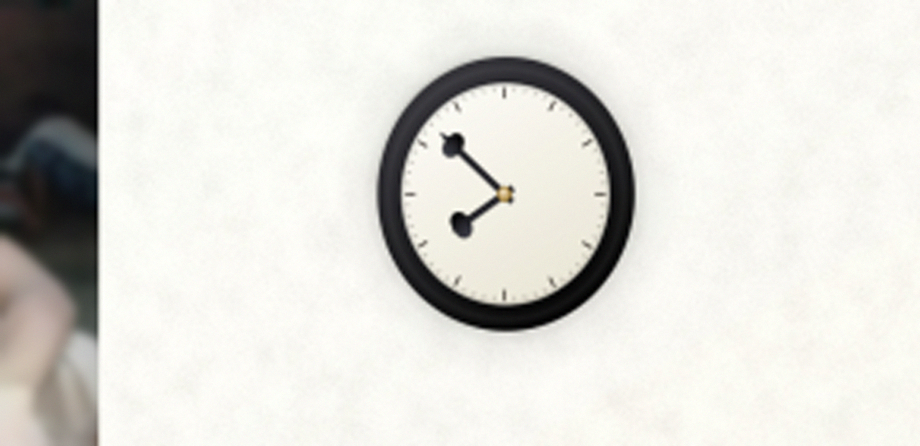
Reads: 7.52
